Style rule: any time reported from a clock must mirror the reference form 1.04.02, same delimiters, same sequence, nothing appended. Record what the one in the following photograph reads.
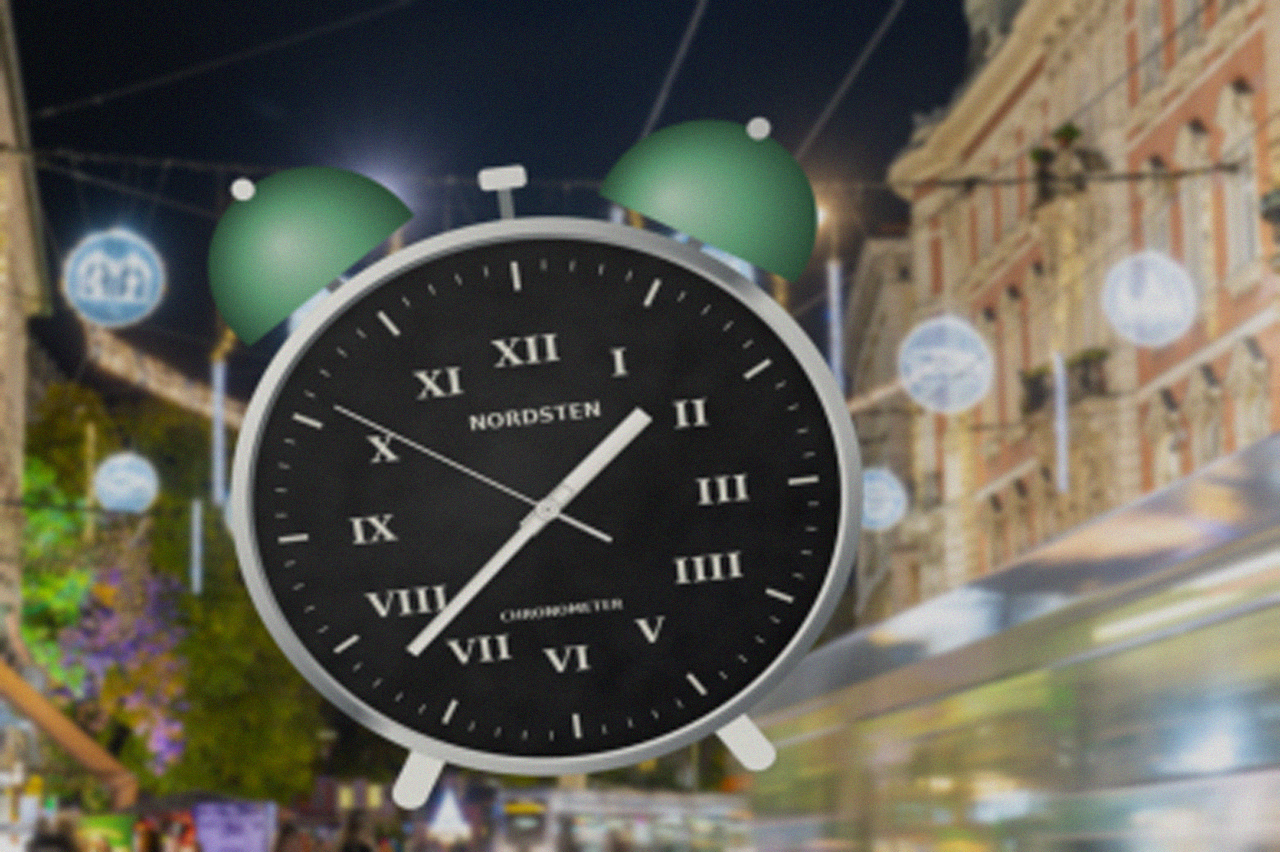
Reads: 1.37.51
